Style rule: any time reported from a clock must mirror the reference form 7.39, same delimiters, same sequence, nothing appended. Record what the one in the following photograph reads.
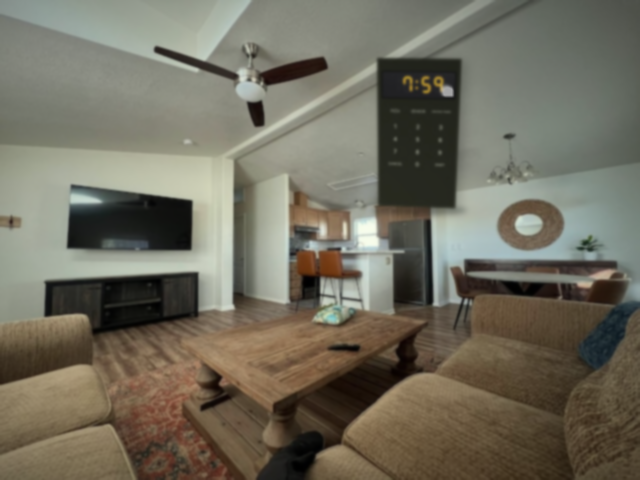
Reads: 7.59
